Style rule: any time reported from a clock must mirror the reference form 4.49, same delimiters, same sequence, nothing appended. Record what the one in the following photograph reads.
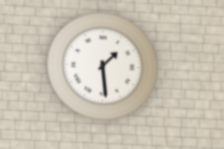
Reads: 1.29
